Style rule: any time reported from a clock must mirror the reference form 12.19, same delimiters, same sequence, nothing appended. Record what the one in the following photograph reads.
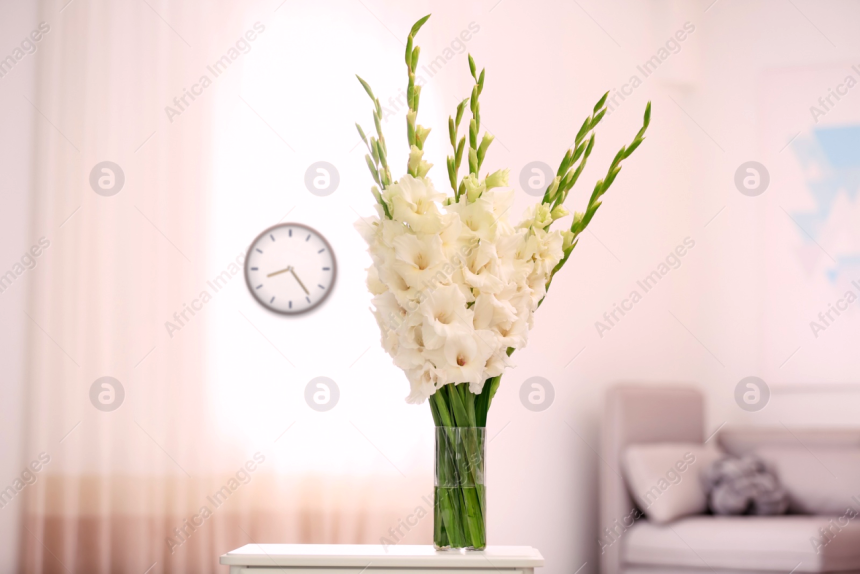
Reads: 8.24
